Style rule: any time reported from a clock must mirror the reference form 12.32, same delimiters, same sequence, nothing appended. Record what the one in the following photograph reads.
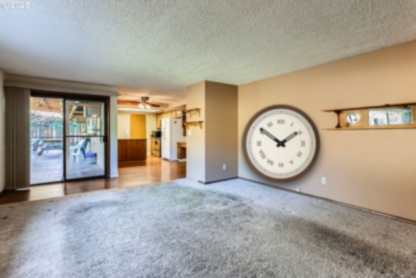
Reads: 1.51
